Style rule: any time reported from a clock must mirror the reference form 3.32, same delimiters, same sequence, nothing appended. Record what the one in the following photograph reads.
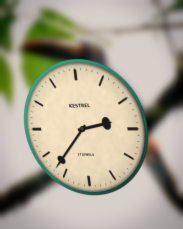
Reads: 2.37
